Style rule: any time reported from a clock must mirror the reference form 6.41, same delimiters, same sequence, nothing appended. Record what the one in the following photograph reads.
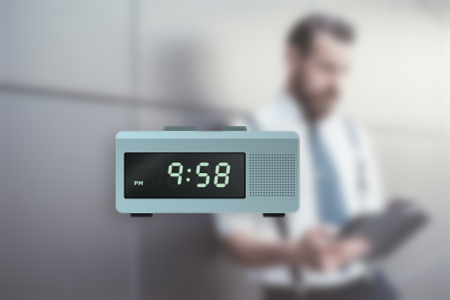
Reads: 9.58
